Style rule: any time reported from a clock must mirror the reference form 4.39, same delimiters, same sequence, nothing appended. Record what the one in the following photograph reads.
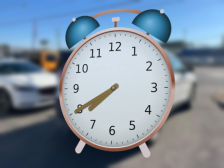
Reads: 7.40
